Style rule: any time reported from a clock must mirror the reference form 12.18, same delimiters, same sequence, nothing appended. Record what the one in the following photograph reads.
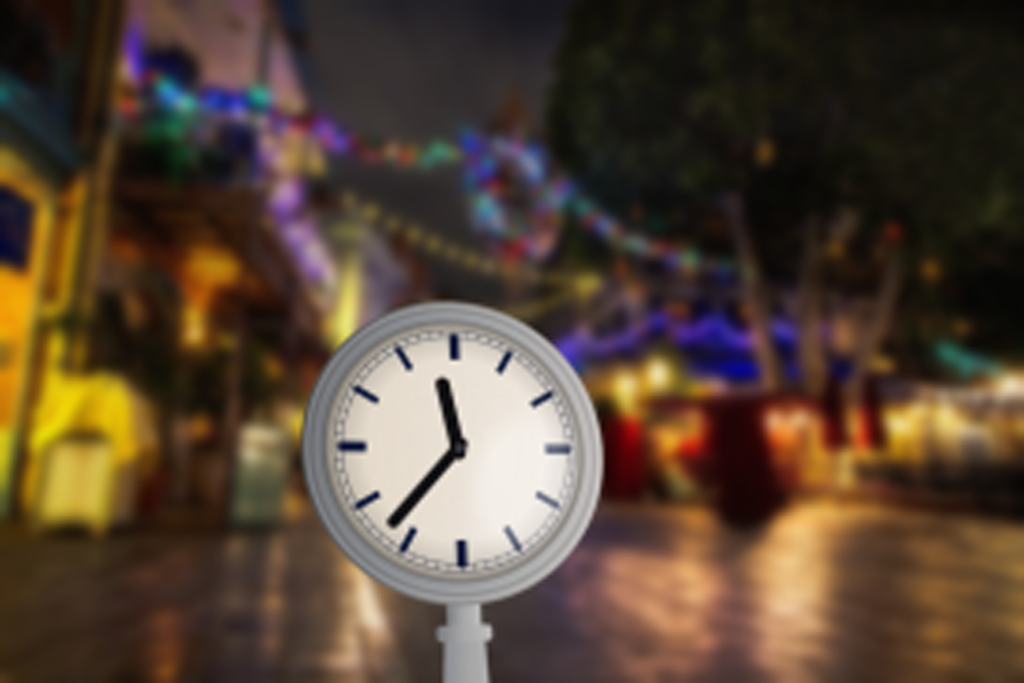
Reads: 11.37
